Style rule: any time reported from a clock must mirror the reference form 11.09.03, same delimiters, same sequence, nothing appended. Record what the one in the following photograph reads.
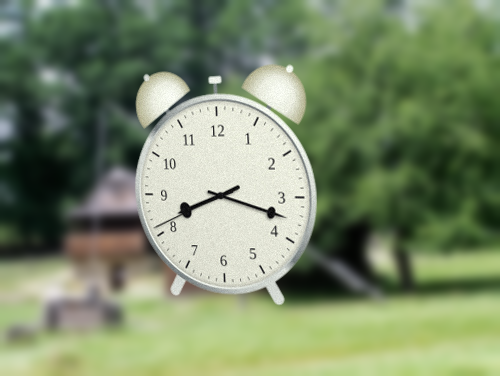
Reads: 8.17.41
